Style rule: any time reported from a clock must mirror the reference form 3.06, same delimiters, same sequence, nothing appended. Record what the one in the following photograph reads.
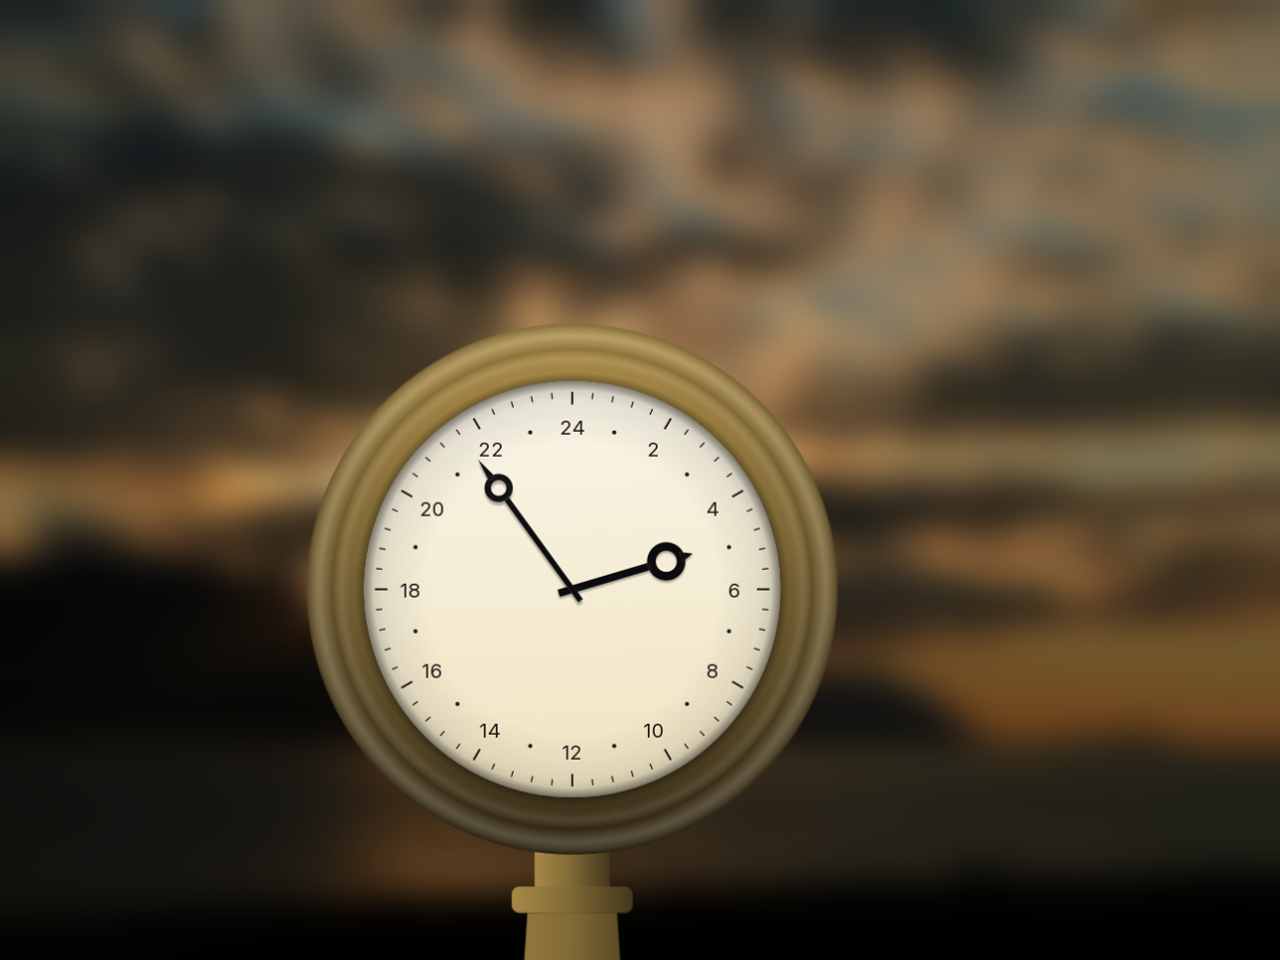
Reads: 4.54
